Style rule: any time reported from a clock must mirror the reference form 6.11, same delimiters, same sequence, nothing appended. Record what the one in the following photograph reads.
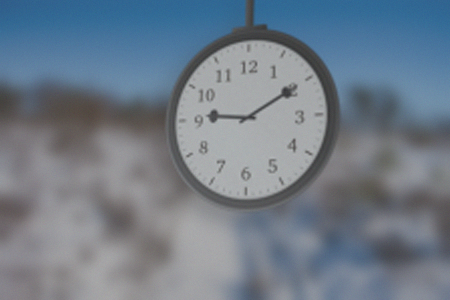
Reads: 9.10
